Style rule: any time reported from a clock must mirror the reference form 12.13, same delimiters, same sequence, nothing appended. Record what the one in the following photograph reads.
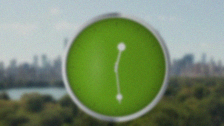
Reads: 12.29
